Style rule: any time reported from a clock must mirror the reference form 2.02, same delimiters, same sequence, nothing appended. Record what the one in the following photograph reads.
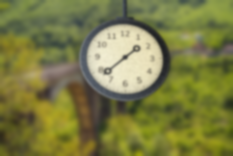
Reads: 1.38
